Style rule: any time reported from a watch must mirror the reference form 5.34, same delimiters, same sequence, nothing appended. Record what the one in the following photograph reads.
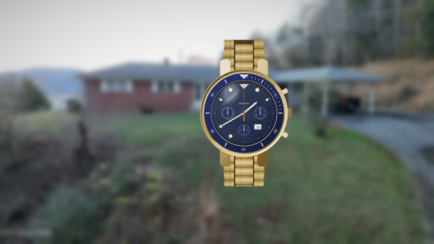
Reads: 1.40
